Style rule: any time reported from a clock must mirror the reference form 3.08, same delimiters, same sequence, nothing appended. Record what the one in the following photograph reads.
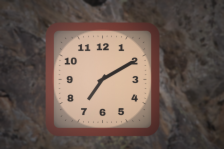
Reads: 7.10
